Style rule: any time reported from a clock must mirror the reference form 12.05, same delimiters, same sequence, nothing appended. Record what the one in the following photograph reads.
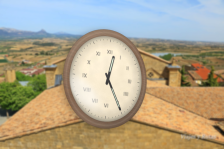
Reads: 12.25
